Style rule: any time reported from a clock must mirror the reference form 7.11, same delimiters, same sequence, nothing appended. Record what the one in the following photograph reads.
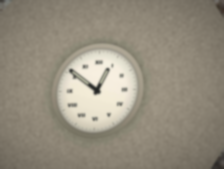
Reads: 12.51
